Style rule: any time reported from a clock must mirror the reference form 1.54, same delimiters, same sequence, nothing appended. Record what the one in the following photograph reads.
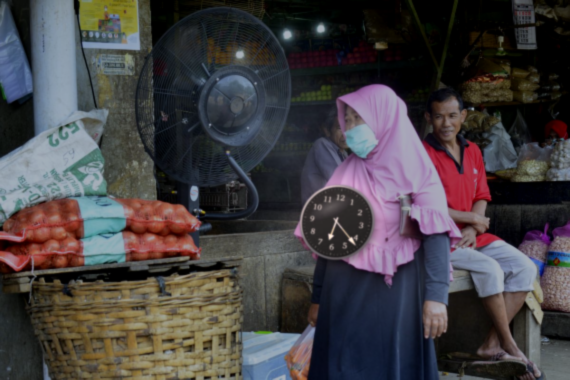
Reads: 6.22
